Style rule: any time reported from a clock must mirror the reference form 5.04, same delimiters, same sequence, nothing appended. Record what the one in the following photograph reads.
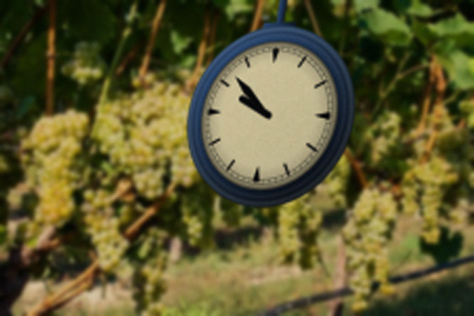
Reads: 9.52
